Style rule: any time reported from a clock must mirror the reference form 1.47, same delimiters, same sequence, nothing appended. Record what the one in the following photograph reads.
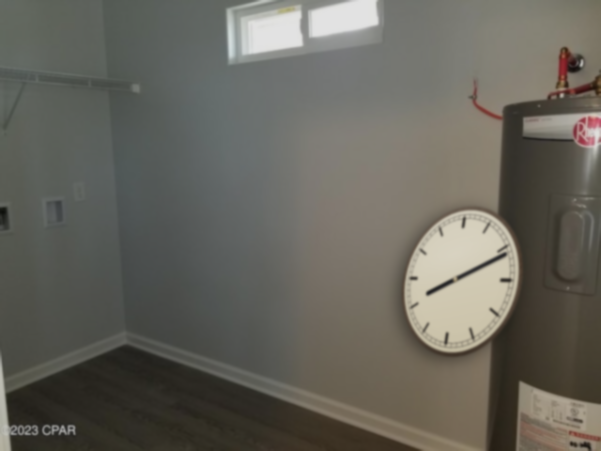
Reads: 8.11
